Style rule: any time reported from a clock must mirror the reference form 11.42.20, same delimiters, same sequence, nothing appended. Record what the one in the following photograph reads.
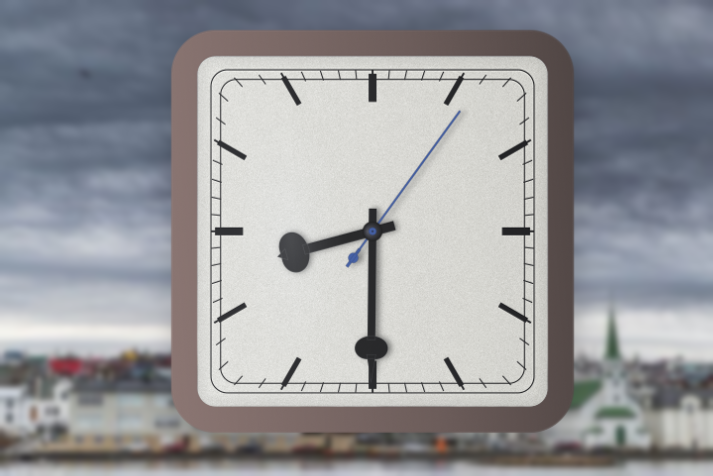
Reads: 8.30.06
